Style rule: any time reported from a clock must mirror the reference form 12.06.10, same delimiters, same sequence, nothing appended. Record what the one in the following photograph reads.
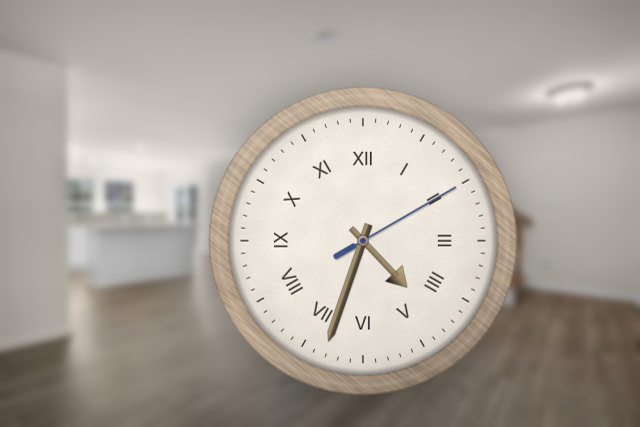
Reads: 4.33.10
